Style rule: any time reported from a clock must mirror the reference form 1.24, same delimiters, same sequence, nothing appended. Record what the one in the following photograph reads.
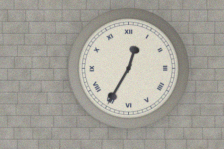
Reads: 12.35
